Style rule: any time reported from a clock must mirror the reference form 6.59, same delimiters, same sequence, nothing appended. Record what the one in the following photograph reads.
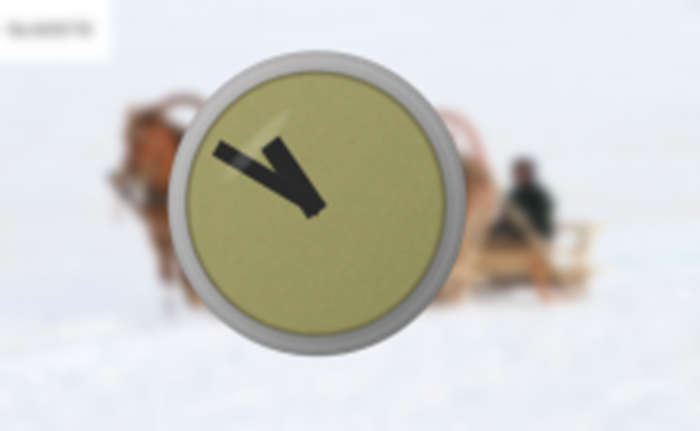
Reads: 10.50
